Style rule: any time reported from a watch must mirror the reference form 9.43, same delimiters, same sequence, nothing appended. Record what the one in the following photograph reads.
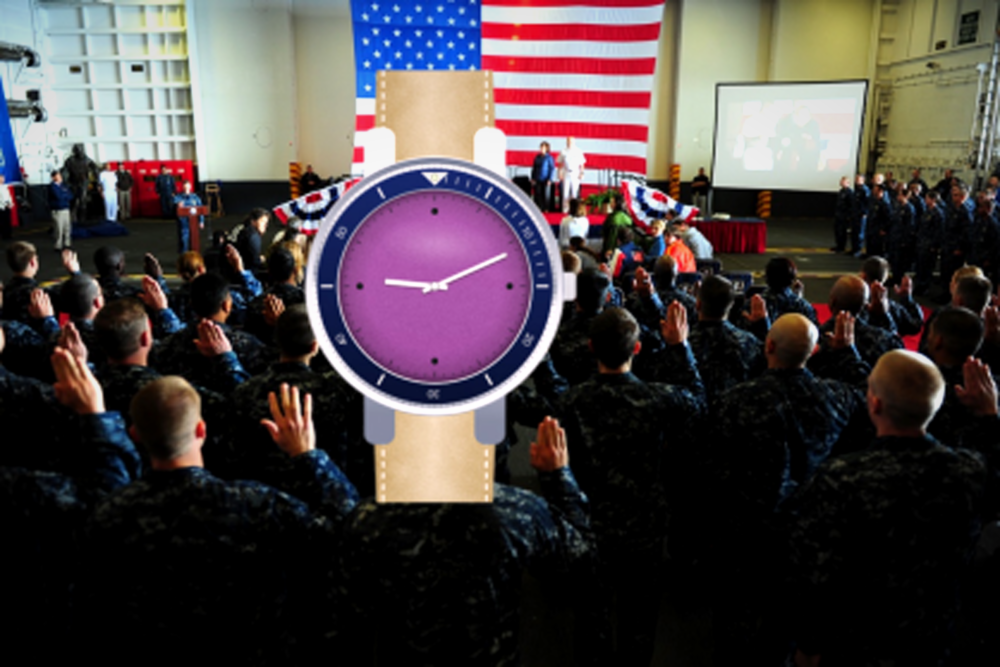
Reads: 9.11
